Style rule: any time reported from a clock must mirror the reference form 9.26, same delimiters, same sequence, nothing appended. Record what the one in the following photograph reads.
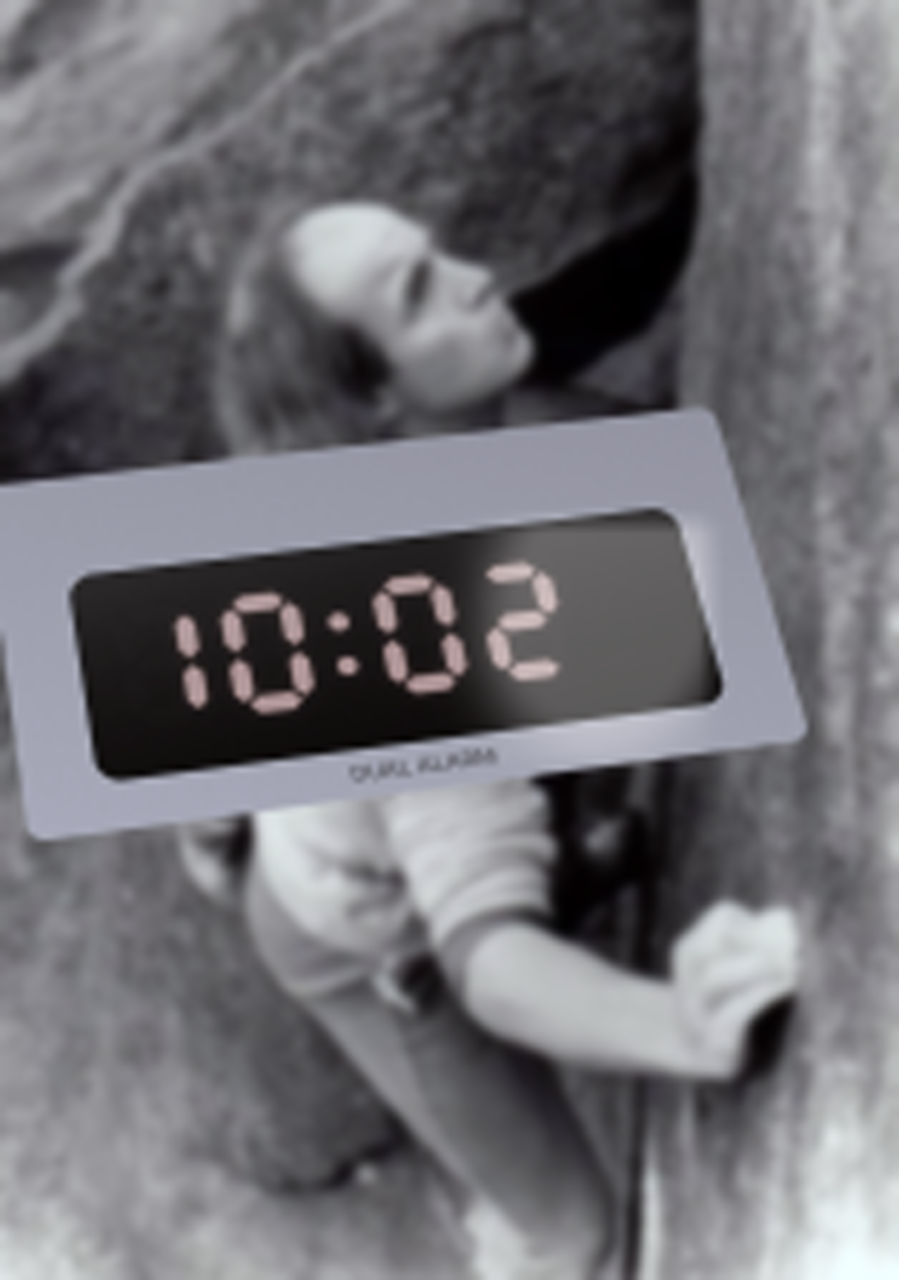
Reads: 10.02
